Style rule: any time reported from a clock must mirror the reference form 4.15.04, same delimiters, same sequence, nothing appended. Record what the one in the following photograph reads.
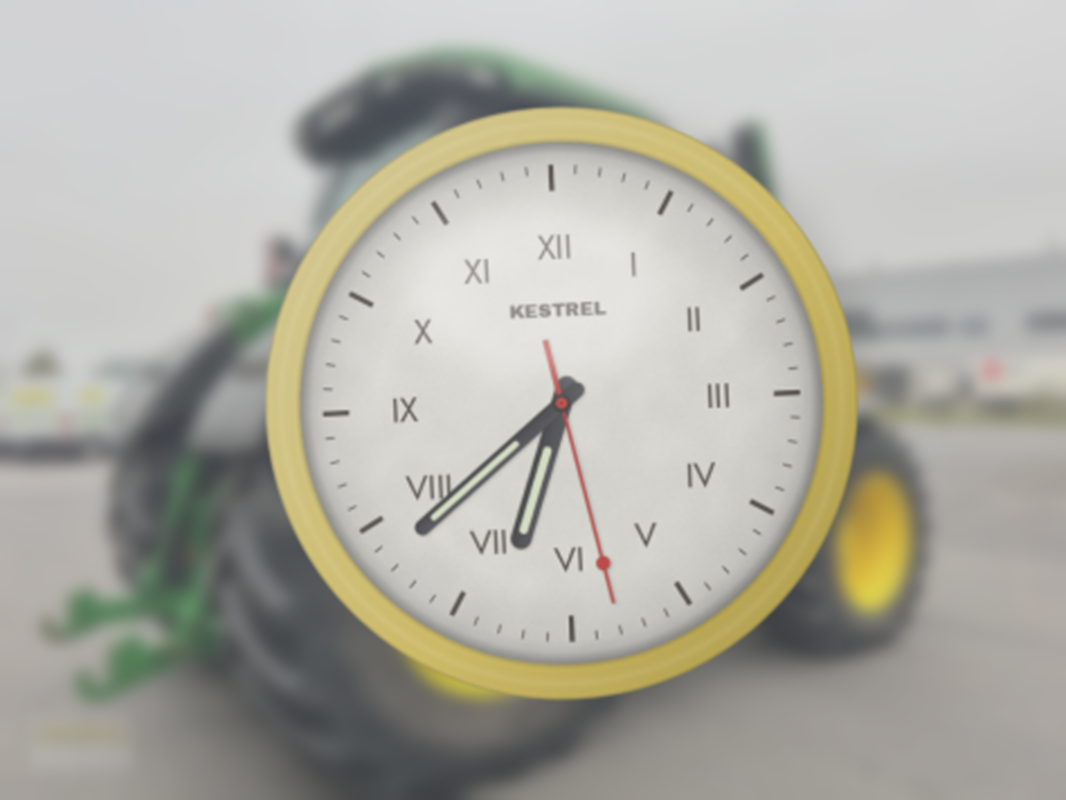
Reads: 6.38.28
